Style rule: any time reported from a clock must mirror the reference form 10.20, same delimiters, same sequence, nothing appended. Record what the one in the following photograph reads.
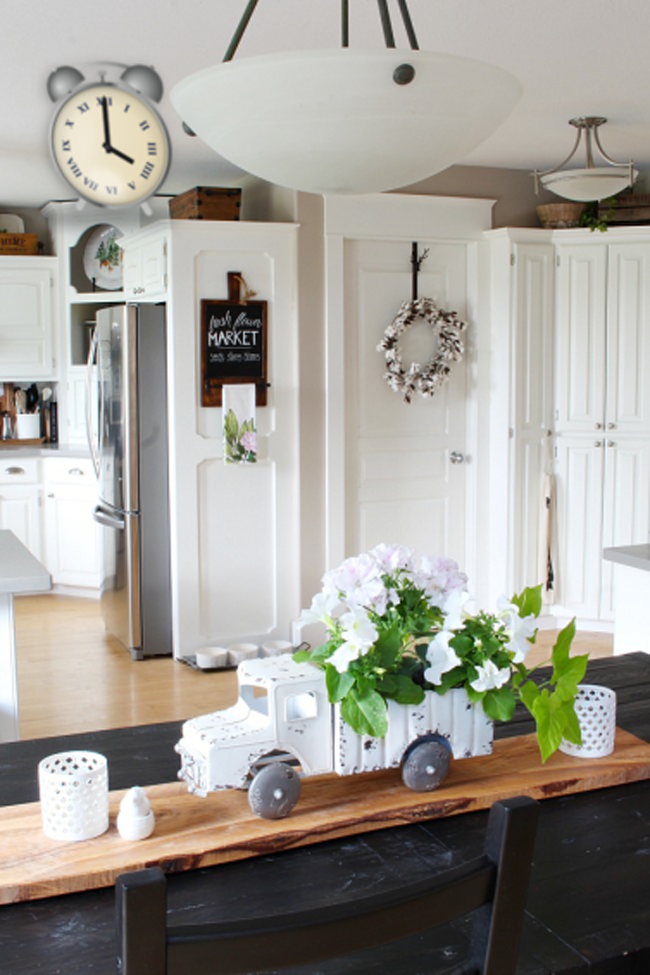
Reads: 4.00
